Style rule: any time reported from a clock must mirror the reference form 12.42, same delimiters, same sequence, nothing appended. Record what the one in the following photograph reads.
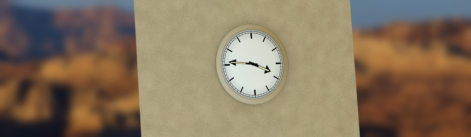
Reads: 3.46
